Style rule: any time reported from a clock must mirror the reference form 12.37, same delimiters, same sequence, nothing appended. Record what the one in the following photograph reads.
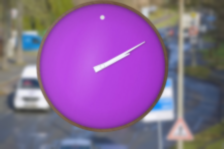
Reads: 2.10
